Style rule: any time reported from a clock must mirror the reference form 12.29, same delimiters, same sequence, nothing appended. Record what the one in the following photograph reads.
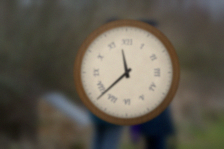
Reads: 11.38
